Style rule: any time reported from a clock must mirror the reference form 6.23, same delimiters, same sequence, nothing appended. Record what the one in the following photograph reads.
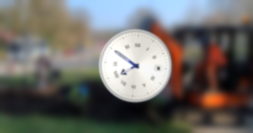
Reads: 7.50
